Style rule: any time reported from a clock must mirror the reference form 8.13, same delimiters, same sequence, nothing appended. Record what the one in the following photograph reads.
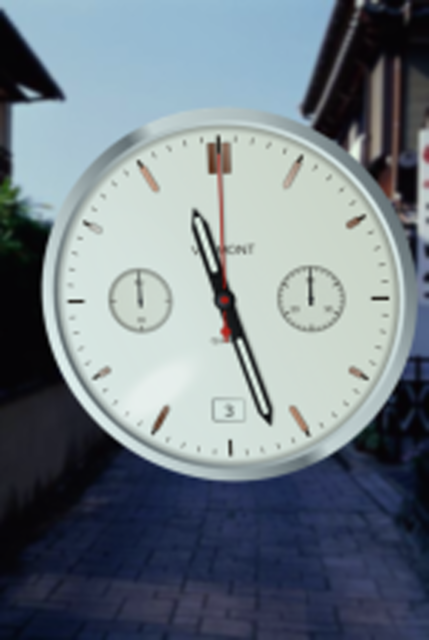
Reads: 11.27
